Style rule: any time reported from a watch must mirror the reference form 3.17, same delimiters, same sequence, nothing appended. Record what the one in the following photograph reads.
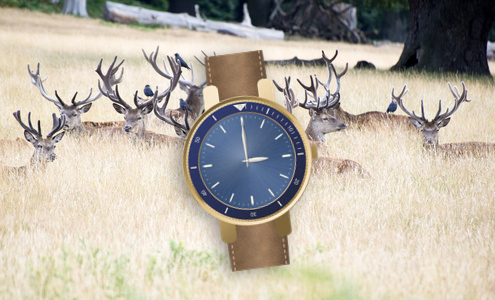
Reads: 3.00
